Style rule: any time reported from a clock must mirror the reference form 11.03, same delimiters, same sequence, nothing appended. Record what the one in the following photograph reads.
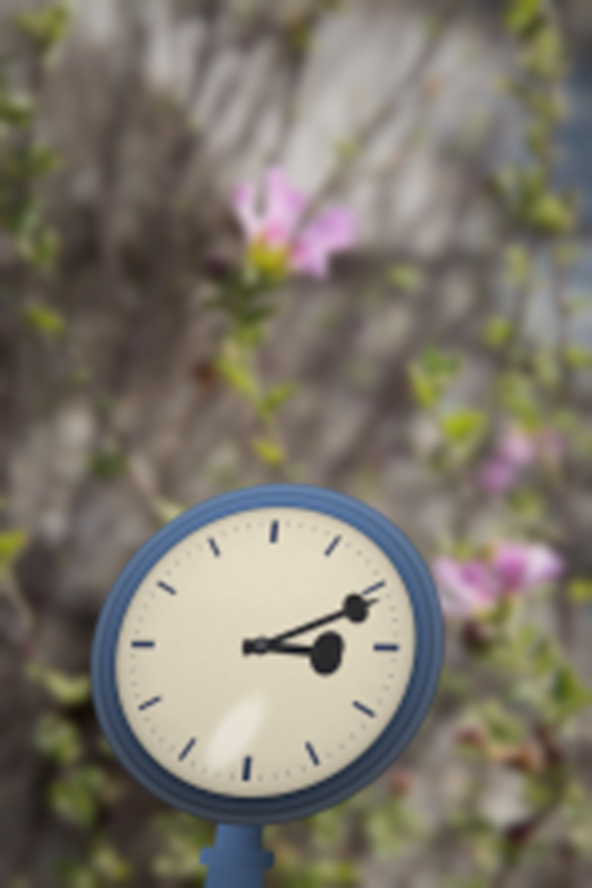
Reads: 3.11
